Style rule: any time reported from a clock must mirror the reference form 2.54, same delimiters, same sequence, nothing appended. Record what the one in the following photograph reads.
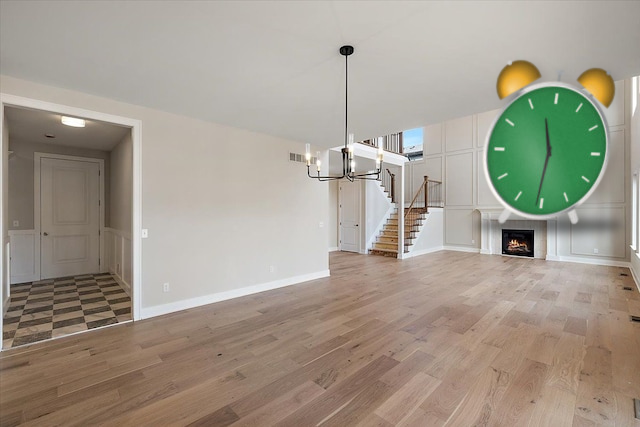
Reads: 11.31
